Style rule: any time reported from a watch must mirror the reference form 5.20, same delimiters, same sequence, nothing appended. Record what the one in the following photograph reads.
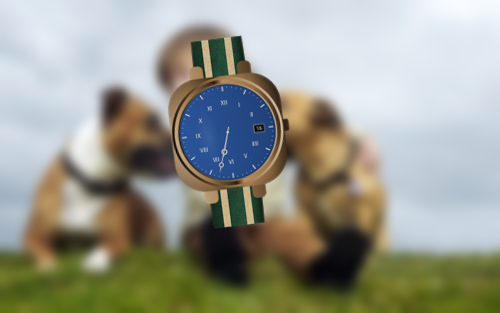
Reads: 6.33
